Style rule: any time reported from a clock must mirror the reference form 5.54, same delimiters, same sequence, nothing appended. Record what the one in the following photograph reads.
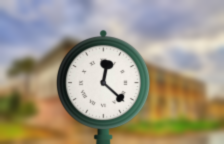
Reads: 12.22
